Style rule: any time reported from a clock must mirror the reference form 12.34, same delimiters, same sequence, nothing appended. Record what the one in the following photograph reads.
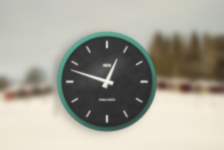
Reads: 12.48
